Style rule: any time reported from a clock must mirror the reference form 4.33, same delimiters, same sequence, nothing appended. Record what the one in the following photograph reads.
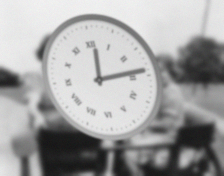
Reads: 12.14
